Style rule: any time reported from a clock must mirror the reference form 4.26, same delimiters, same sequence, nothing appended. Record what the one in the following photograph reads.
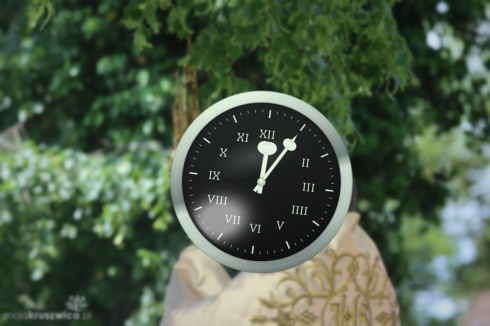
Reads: 12.05
